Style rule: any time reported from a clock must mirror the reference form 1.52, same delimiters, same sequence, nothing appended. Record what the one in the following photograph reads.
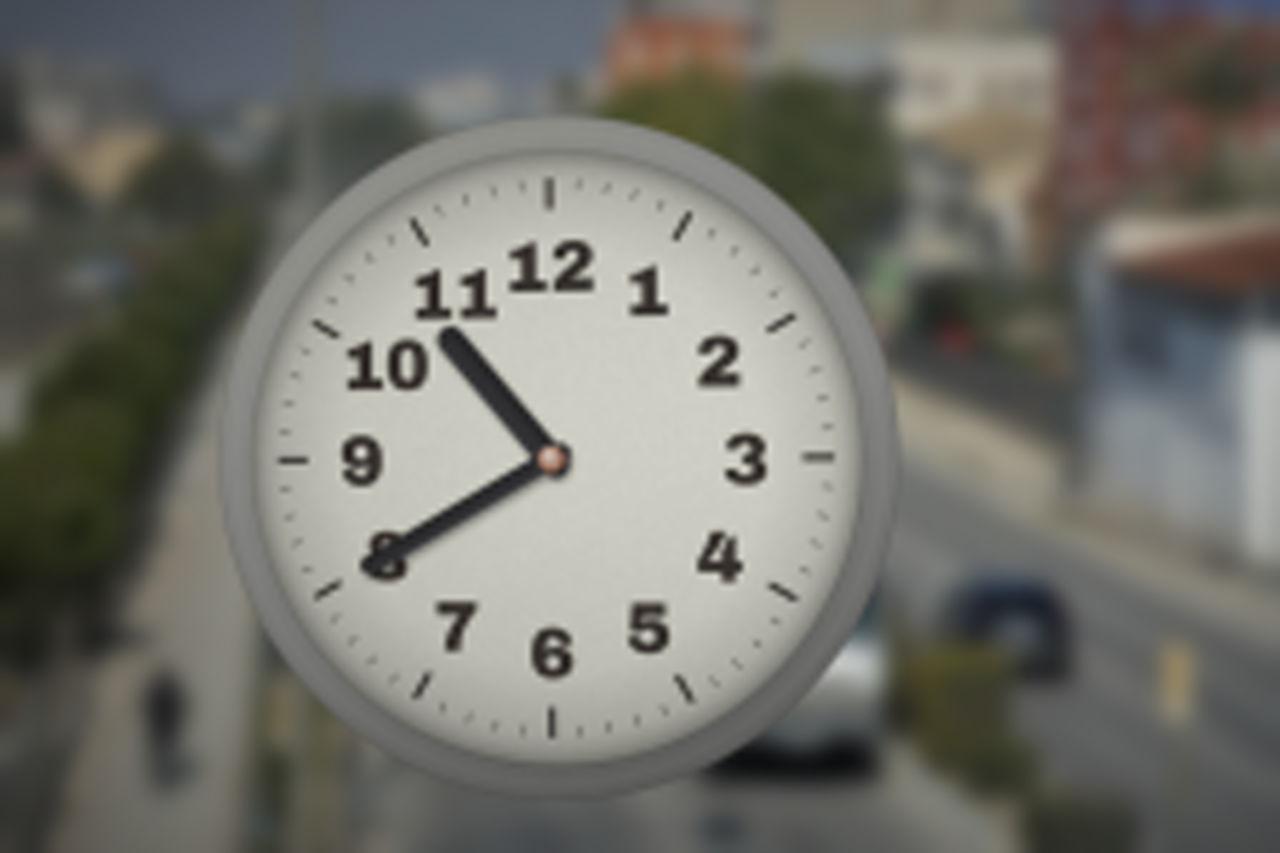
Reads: 10.40
